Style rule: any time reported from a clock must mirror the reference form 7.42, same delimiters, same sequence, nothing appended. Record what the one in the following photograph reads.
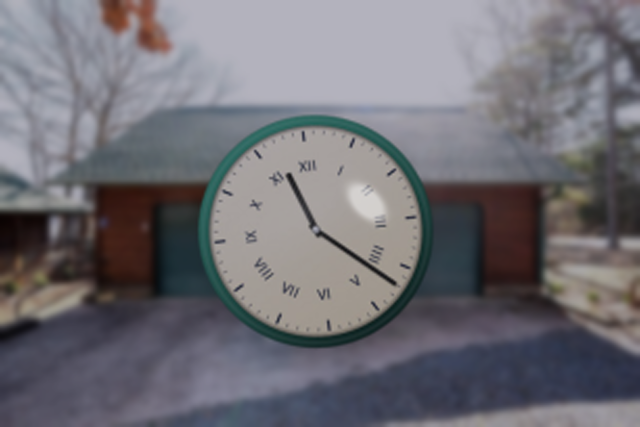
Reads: 11.22
